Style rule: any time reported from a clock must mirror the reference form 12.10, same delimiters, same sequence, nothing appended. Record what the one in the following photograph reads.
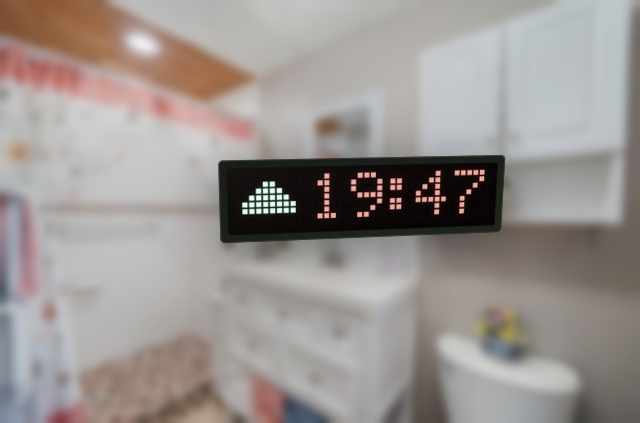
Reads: 19.47
